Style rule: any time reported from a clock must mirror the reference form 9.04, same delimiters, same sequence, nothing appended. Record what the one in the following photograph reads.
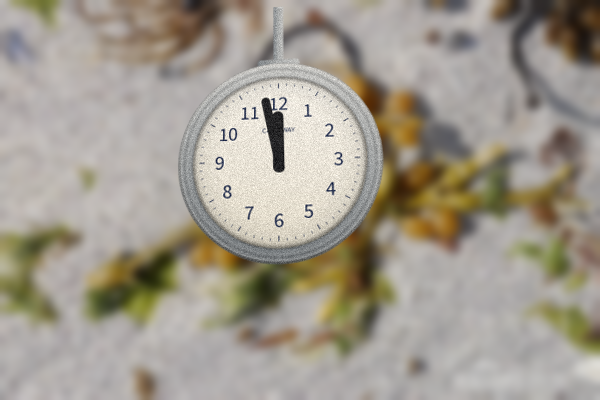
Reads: 11.58
